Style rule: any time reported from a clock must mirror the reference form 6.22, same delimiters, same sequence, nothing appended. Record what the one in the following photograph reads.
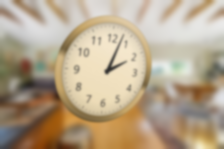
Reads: 2.03
